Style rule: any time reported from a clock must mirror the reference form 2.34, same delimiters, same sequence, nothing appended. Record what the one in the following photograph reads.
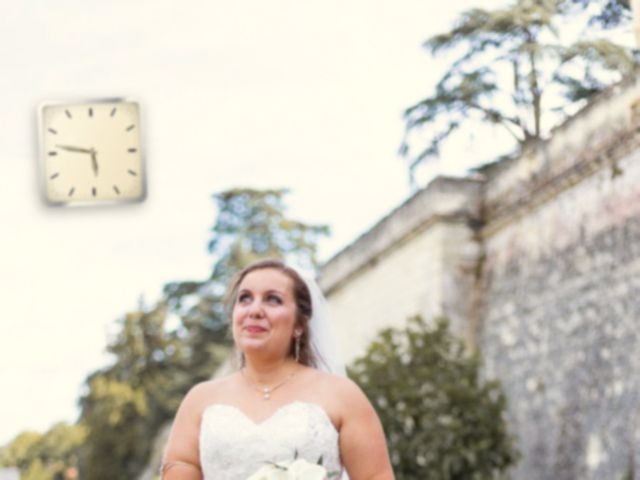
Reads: 5.47
